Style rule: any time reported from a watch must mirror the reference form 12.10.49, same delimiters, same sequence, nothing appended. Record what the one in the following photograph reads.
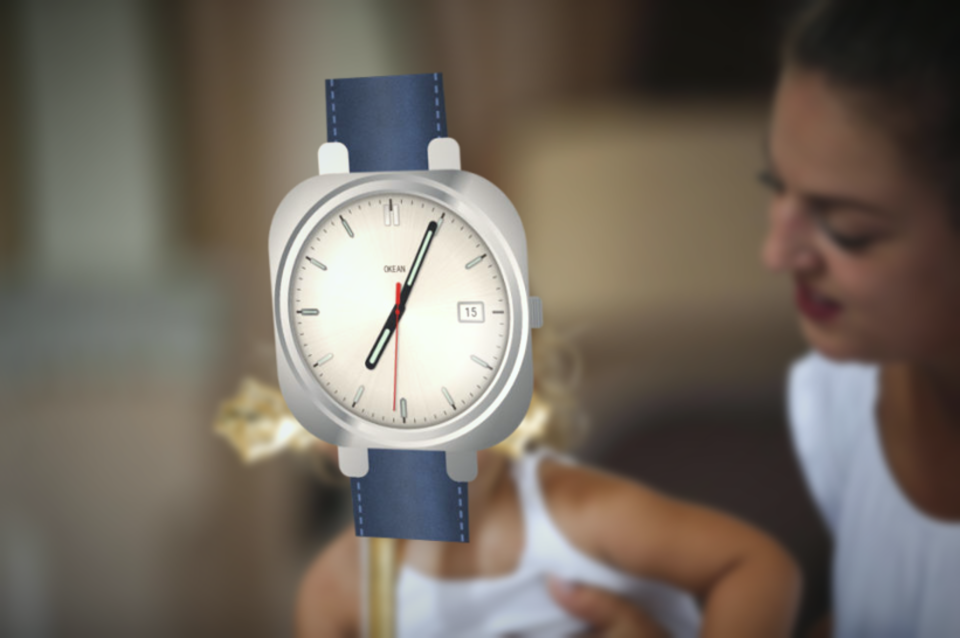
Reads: 7.04.31
